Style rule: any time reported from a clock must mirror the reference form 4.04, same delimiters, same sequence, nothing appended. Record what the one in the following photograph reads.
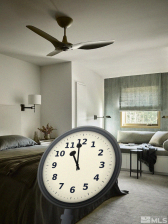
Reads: 10.59
